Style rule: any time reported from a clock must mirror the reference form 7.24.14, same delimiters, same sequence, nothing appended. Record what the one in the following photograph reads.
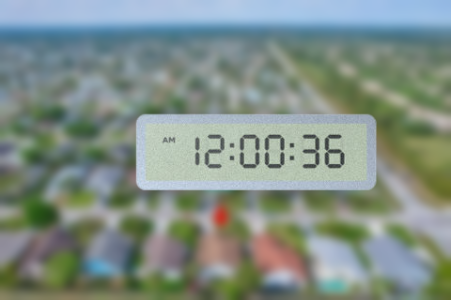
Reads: 12.00.36
